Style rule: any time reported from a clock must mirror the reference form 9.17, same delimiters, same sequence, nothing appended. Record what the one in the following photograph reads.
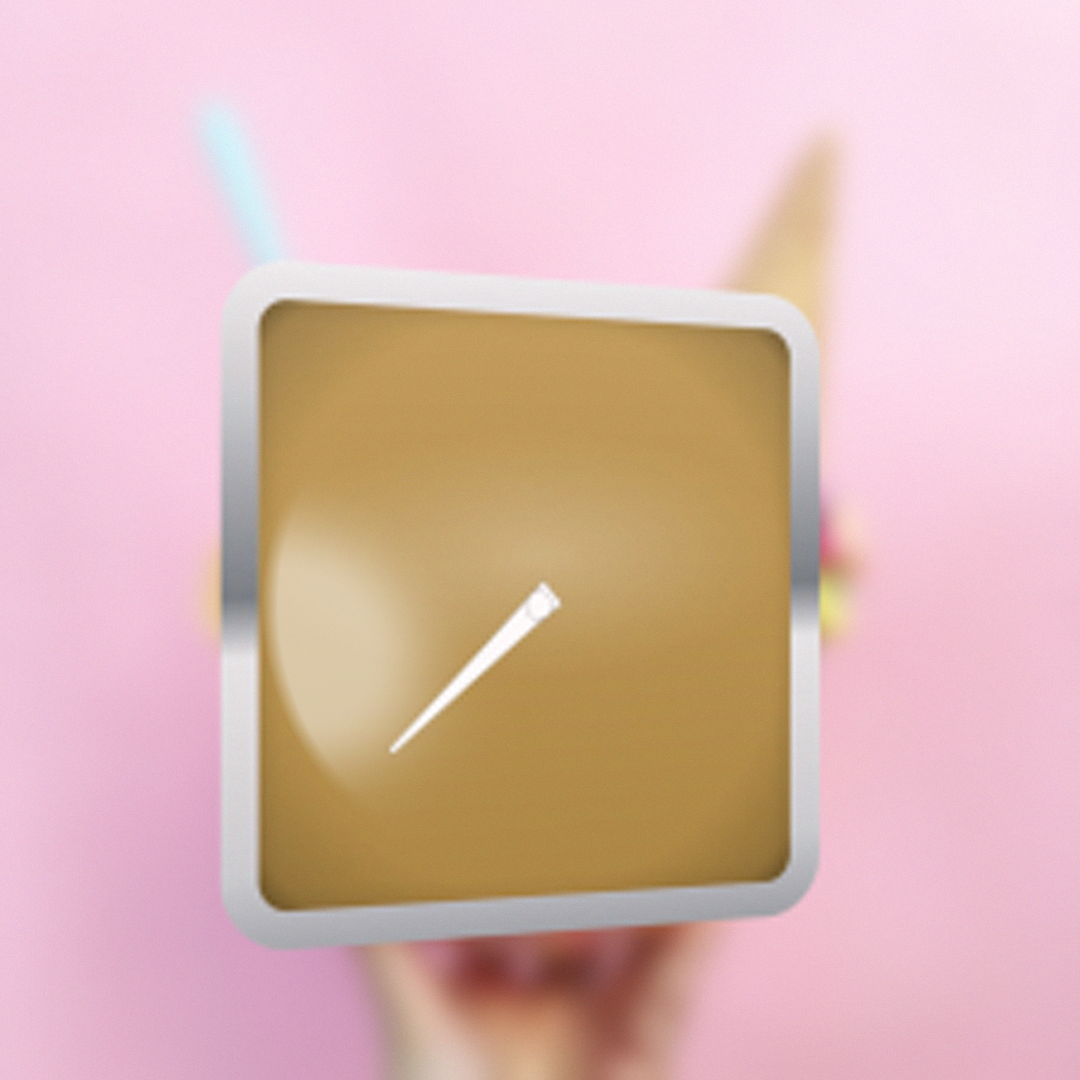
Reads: 7.38
